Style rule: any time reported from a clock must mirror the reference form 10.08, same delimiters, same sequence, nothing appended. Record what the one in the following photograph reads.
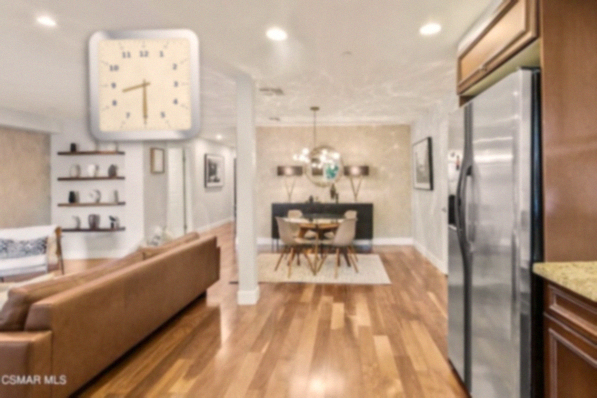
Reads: 8.30
